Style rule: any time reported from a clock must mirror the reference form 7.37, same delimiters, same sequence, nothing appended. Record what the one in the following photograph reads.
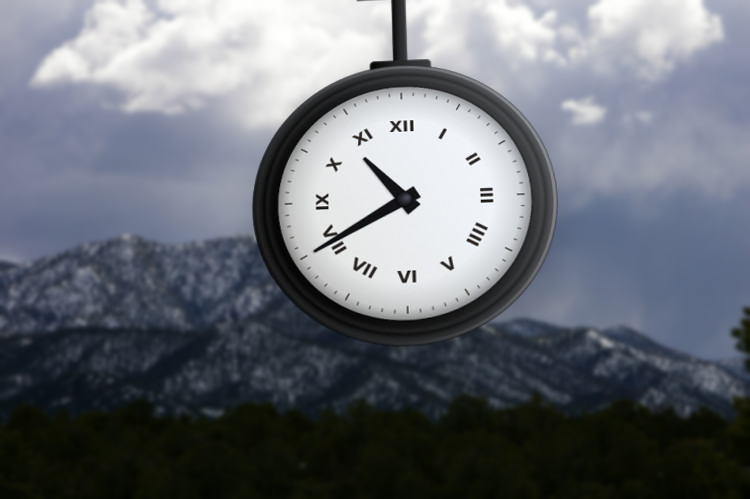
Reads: 10.40
